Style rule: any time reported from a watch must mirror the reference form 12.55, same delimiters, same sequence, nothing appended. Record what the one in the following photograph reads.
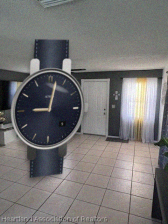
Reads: 9.02
